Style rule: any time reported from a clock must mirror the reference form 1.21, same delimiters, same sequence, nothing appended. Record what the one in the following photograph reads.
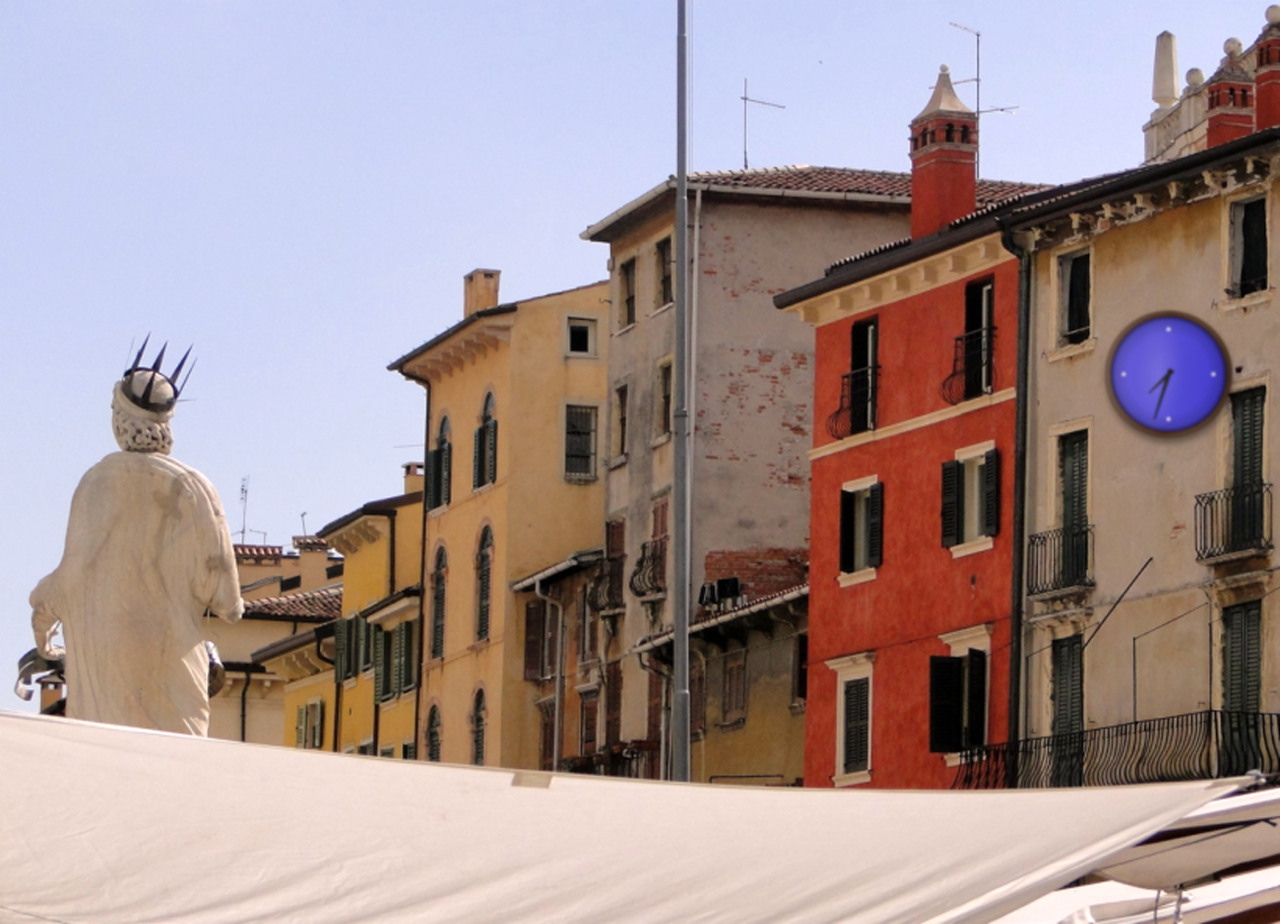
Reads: 7.33
